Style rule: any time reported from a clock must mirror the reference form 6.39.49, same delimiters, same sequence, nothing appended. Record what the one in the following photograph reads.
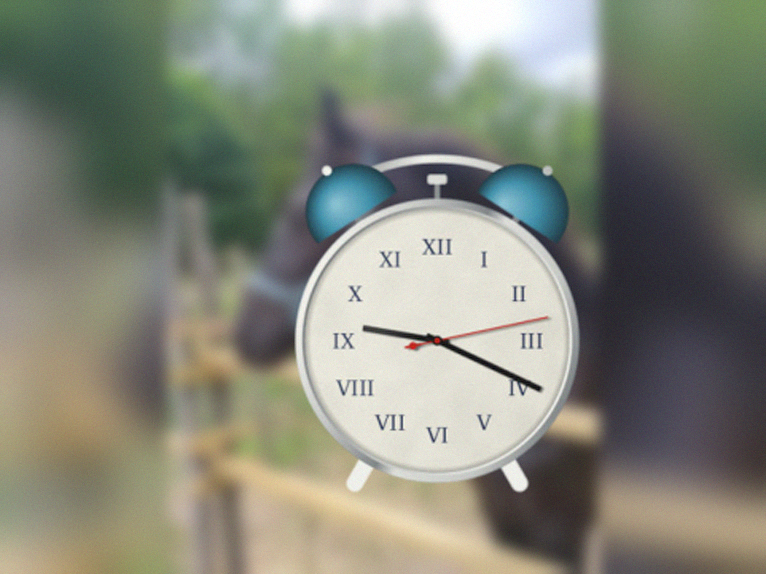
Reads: 9.19.13
